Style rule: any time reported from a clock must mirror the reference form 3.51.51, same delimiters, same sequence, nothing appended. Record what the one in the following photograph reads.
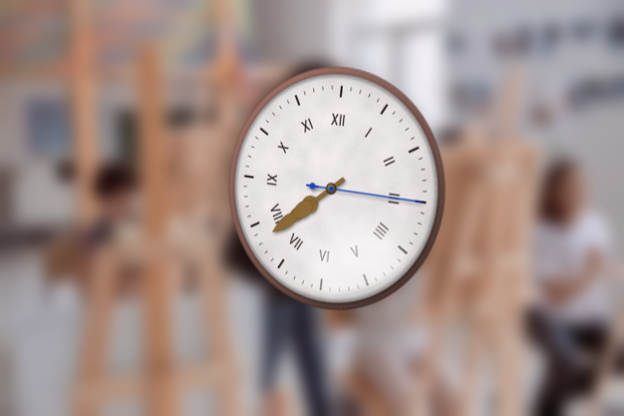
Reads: 7.38.15
